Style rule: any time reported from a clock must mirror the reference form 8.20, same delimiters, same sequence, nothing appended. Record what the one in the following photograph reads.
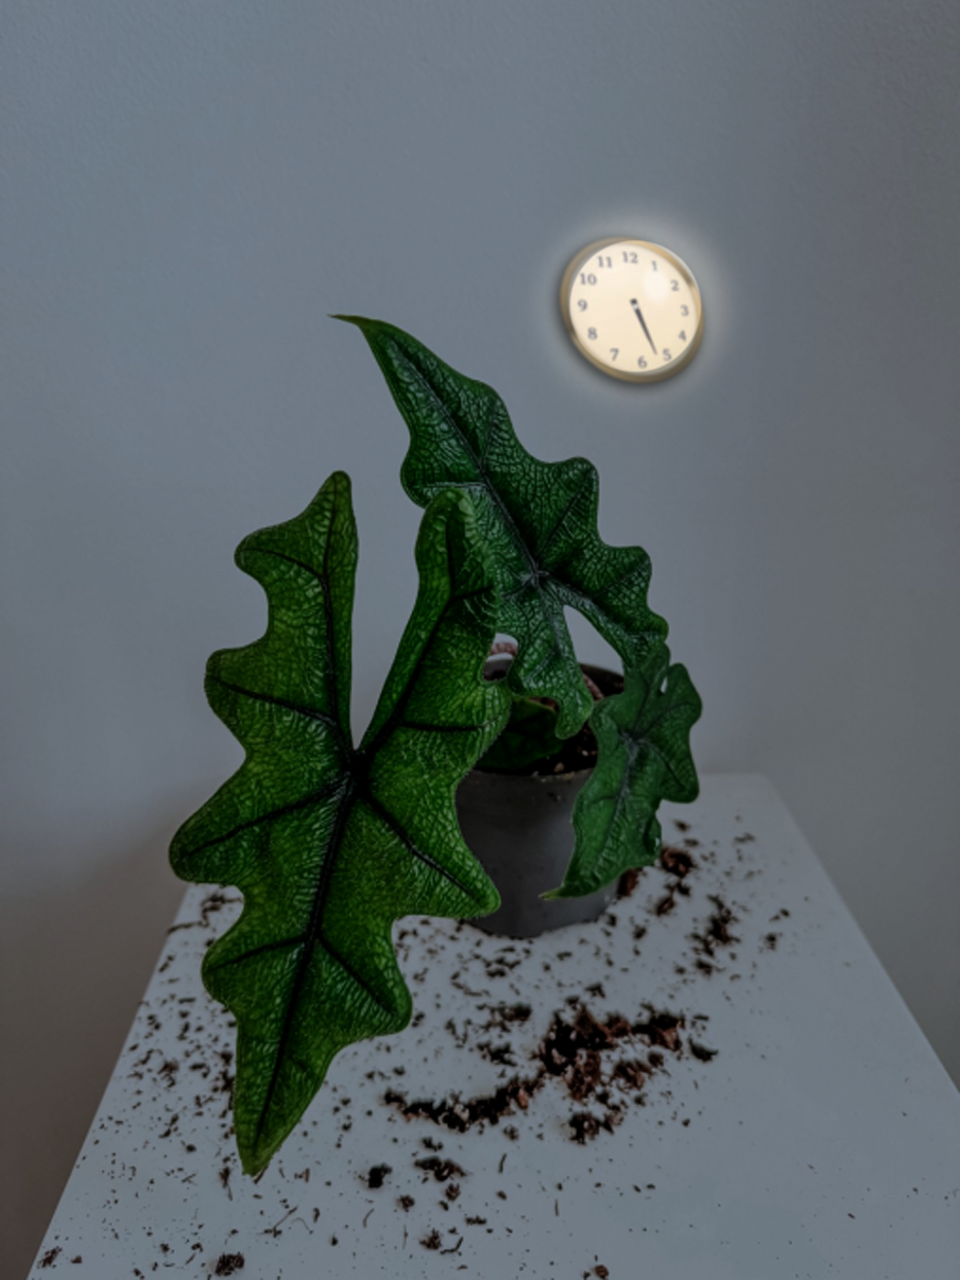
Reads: 5.27
